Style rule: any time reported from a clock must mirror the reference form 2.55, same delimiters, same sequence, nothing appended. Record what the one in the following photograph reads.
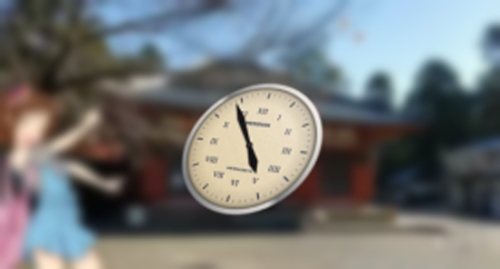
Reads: 4.54
